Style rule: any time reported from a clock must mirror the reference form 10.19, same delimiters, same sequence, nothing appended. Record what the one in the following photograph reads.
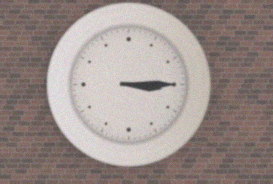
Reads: 3.15
